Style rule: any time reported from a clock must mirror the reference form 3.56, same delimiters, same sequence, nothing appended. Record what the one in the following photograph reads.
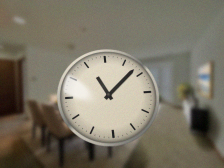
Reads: 11.08
